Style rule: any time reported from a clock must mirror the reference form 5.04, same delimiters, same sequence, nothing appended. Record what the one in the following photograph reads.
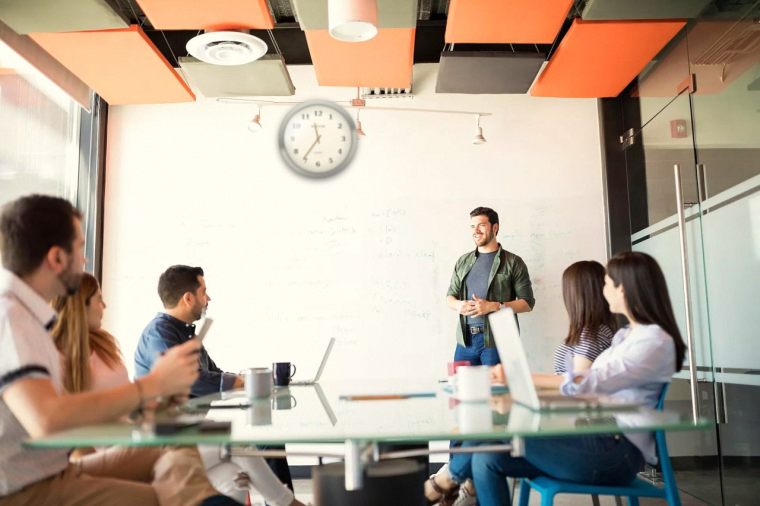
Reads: 11.36
